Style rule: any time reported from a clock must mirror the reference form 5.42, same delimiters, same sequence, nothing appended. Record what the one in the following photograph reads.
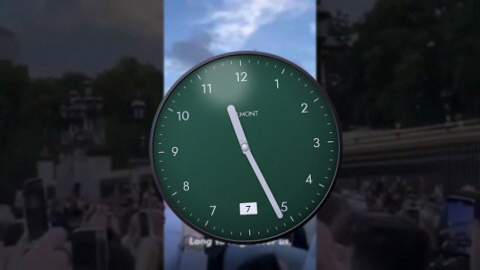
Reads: 11.26
